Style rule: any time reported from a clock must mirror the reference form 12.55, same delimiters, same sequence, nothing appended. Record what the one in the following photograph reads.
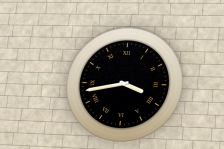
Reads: 3.43
